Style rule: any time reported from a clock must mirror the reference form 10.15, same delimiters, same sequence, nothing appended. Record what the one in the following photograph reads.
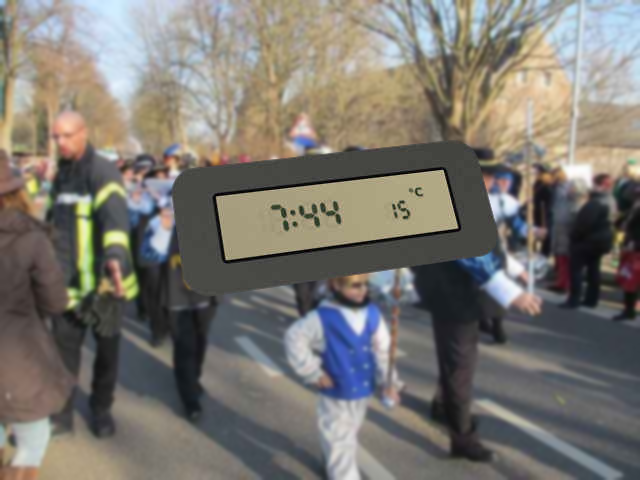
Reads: 7.44
